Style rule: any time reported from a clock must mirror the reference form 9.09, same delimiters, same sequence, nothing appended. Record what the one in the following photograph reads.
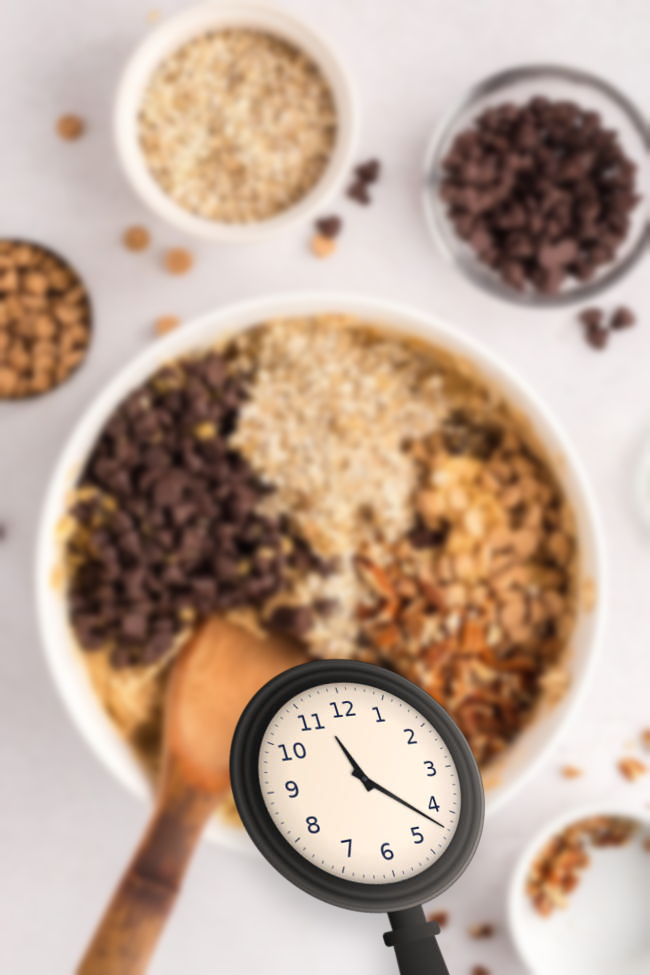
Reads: 11.22
